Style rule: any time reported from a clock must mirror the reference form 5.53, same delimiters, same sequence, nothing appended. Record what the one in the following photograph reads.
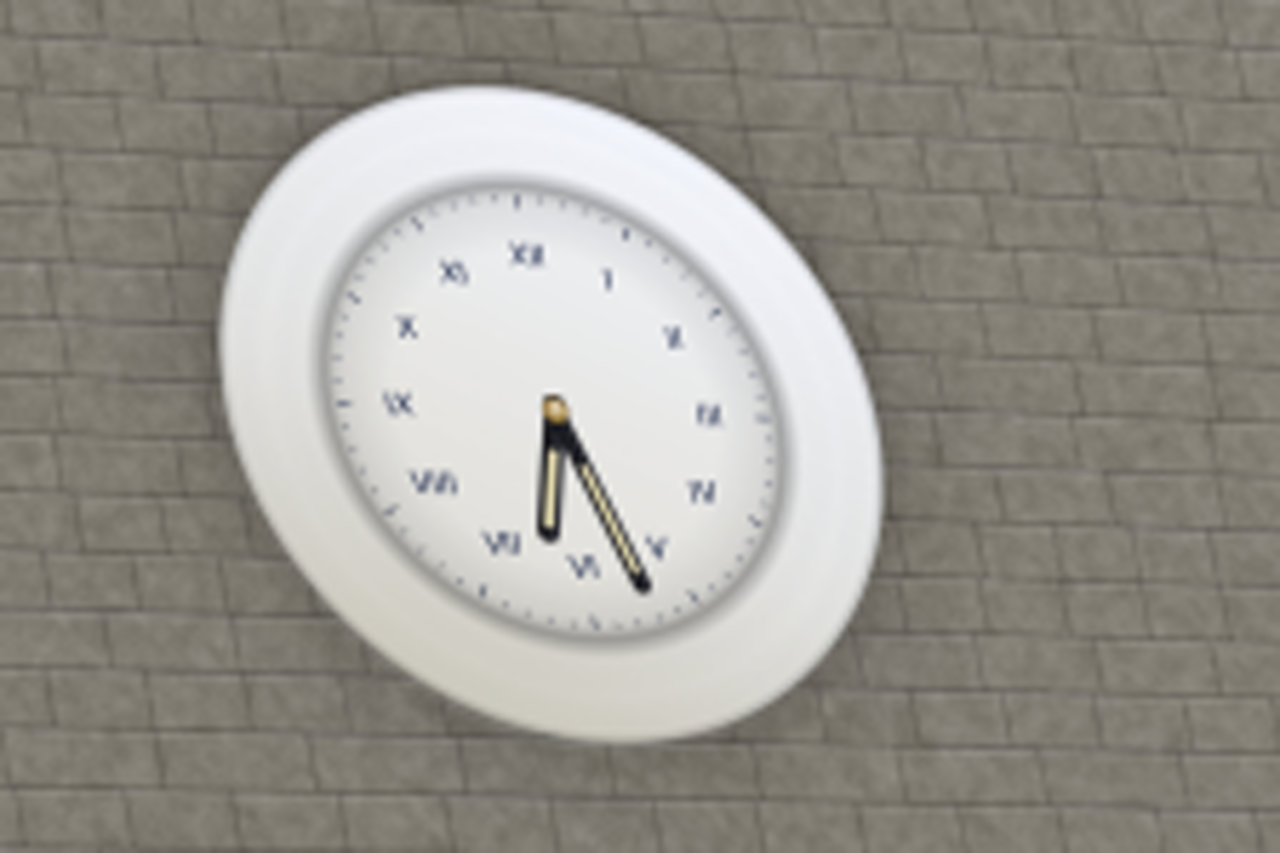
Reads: 6.27
